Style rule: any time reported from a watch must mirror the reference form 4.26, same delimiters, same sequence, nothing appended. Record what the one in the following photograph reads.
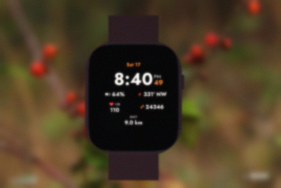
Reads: 8.40
